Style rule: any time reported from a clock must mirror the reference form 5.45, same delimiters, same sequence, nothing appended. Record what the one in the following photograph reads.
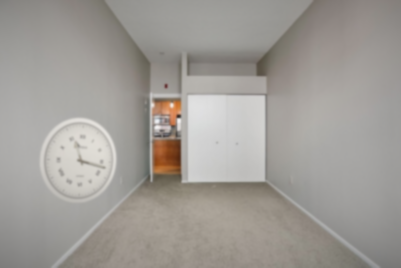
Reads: 11.17
